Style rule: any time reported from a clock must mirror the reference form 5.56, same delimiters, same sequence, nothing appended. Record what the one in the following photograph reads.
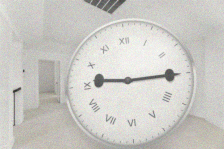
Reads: 9.15
